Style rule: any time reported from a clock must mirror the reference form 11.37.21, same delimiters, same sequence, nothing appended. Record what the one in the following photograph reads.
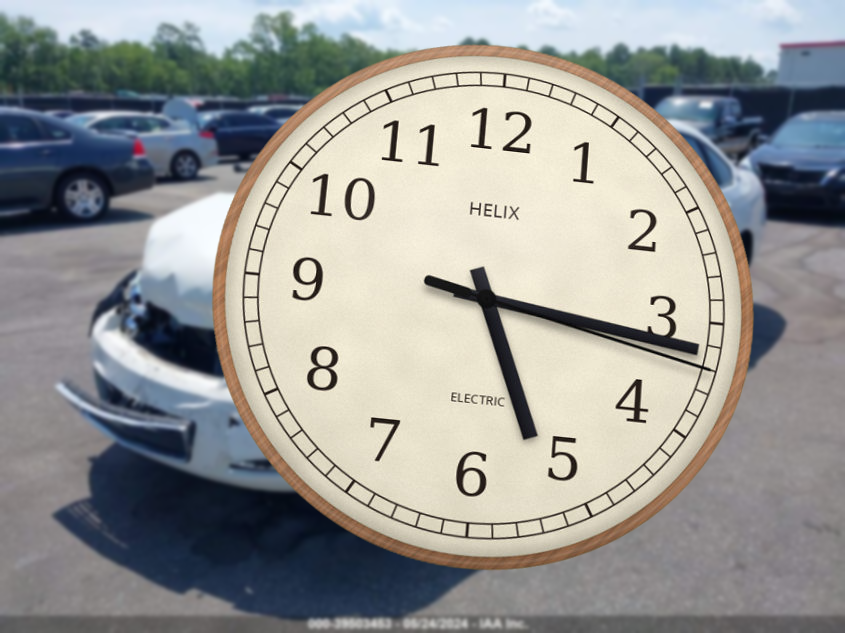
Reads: 5.16.17
